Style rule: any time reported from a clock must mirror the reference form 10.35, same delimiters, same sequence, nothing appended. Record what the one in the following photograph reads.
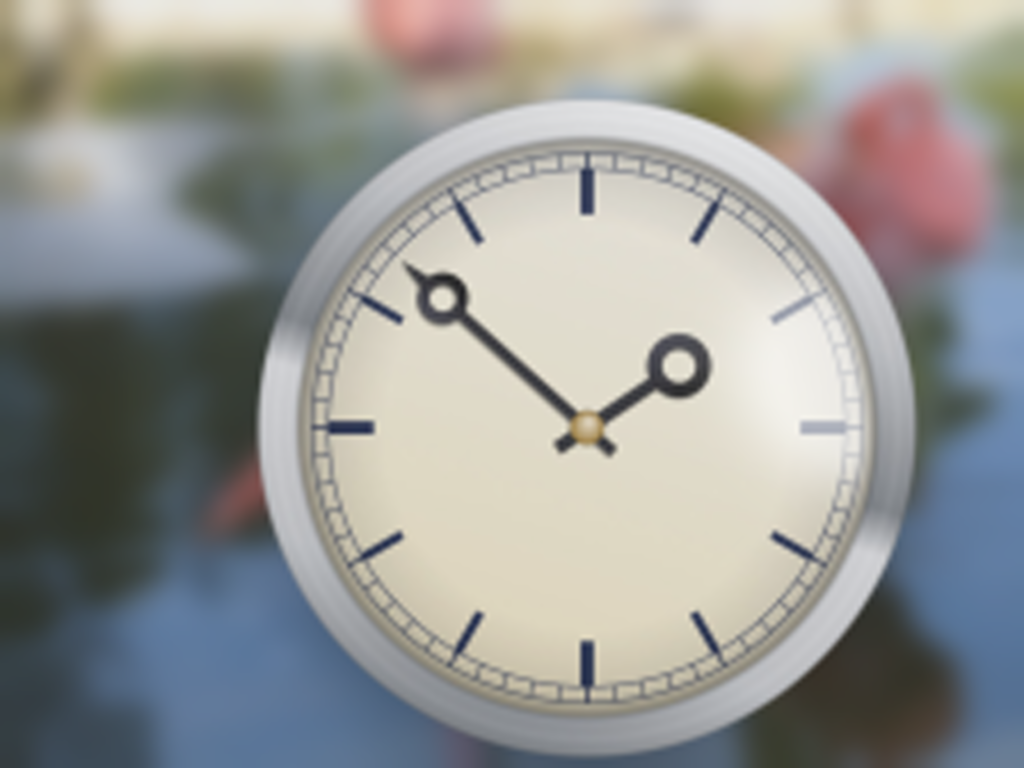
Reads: 1.52
